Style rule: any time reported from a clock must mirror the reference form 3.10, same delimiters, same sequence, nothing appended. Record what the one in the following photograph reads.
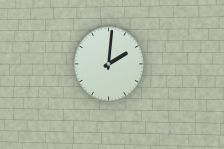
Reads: 2.01
